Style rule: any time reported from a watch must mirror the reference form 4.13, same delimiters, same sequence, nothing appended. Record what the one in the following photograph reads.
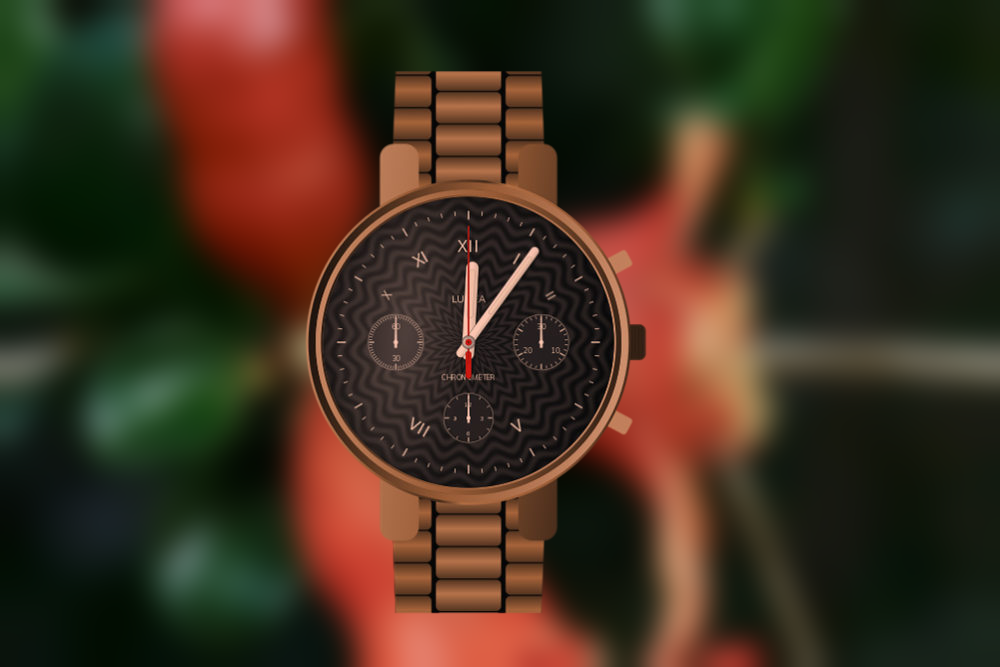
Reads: 12.06
